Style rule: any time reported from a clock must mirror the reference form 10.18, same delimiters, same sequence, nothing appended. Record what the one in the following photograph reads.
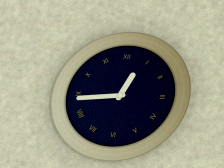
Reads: 12.44
